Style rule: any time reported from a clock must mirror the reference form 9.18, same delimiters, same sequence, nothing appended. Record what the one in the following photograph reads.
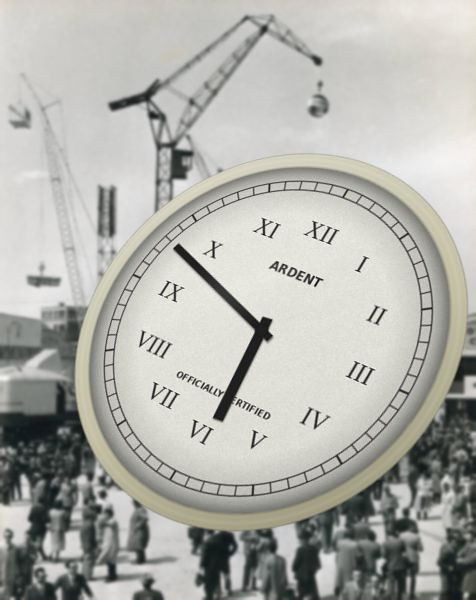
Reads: 5.48
